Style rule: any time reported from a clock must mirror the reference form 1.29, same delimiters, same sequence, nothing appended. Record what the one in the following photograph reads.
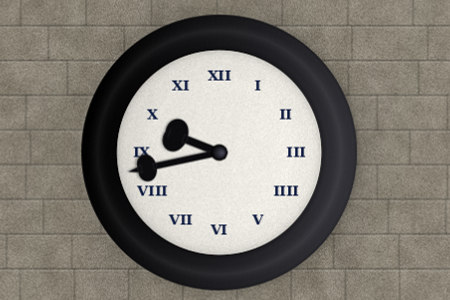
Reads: 9.43
